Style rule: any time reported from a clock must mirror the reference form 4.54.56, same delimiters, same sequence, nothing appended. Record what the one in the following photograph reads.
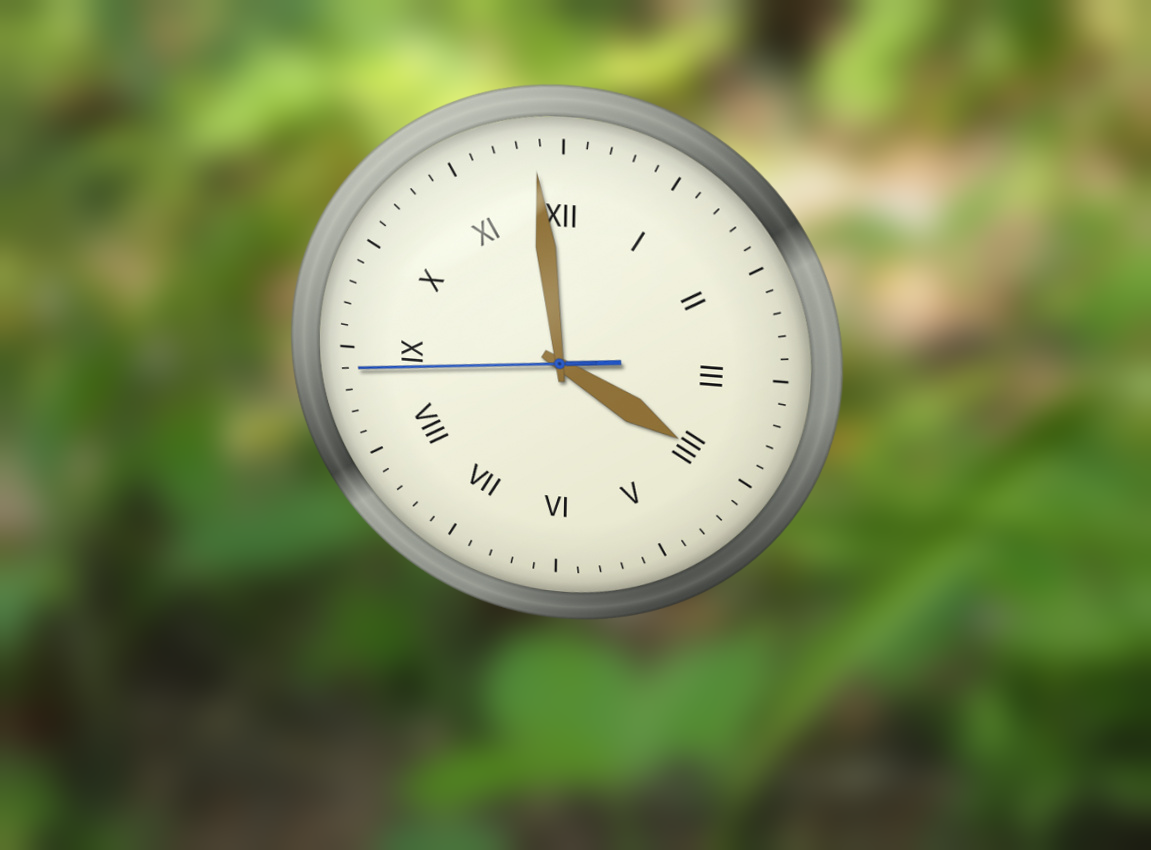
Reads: 3.58.44
